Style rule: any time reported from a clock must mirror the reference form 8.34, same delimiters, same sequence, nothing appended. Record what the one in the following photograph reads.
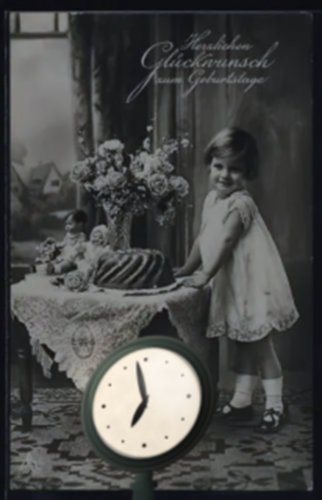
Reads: 6.58
